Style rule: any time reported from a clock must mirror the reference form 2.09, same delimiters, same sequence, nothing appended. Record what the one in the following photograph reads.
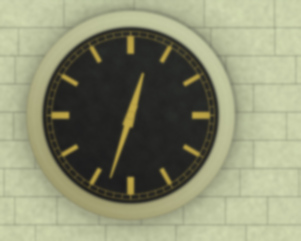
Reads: 12.33
